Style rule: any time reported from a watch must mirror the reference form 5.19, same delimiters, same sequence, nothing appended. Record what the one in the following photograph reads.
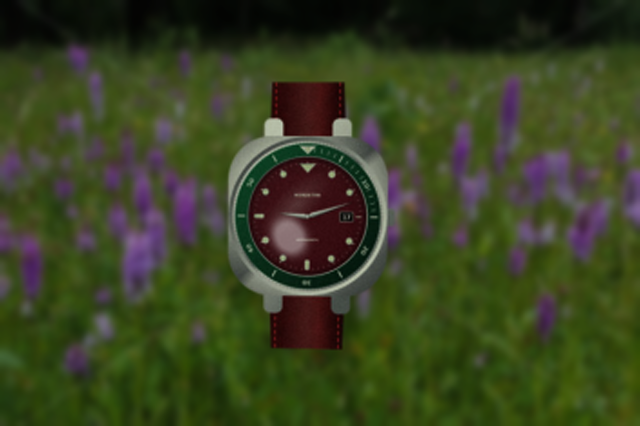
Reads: 9.12
